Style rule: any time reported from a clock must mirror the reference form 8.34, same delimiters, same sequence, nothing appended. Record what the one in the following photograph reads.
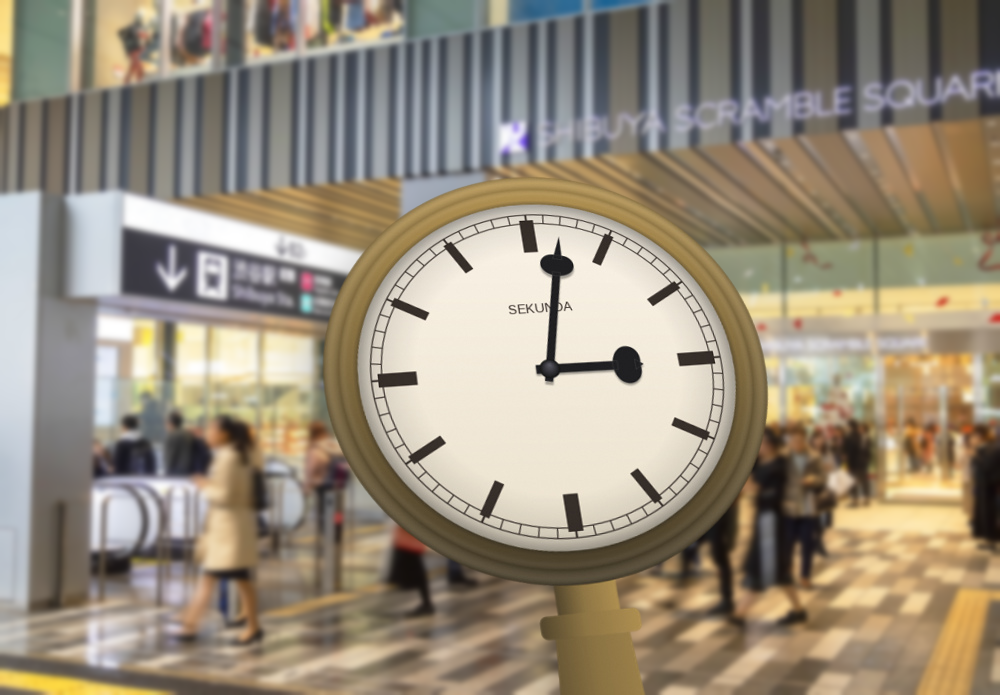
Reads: 3.02
